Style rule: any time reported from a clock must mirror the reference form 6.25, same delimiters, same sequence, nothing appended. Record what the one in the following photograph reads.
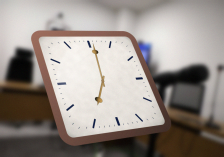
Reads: 7.01
